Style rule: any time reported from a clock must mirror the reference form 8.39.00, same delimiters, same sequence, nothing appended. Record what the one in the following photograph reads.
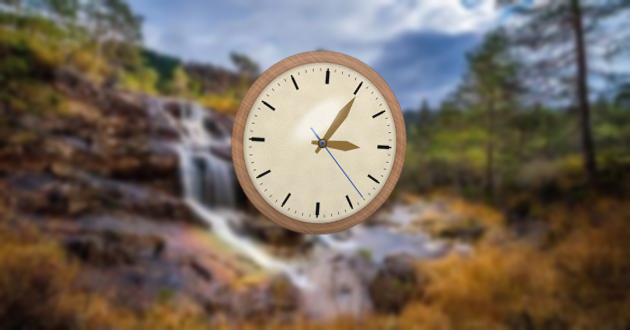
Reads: 3.05.23
